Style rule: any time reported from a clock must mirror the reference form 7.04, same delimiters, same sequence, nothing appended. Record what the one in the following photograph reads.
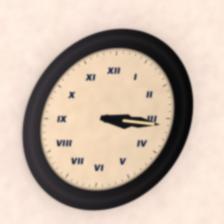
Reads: 3.16
